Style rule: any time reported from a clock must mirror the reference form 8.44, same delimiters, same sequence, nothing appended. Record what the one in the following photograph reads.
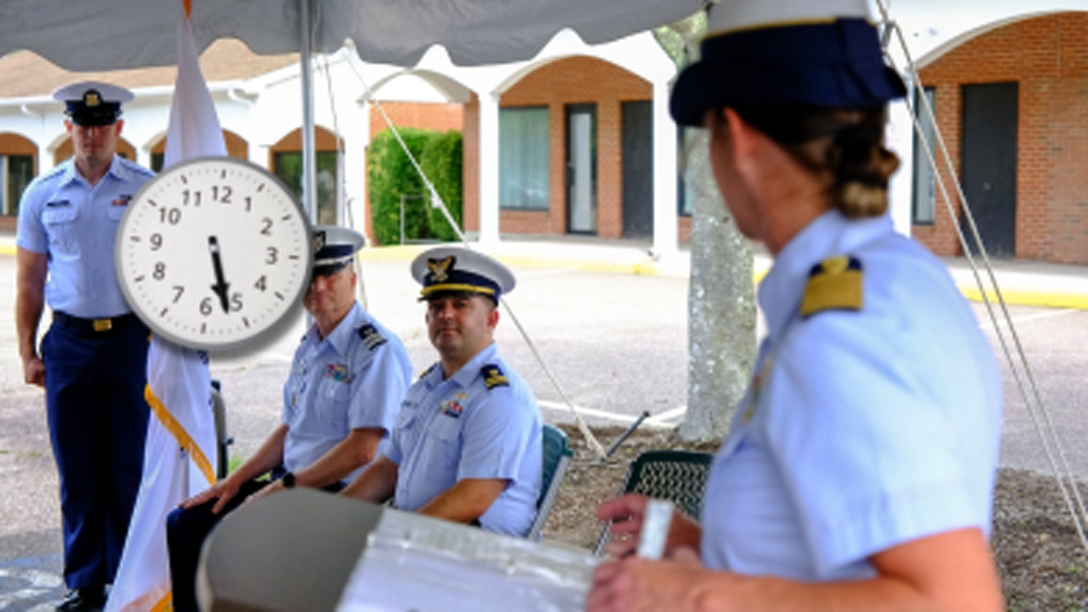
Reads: 5.27
